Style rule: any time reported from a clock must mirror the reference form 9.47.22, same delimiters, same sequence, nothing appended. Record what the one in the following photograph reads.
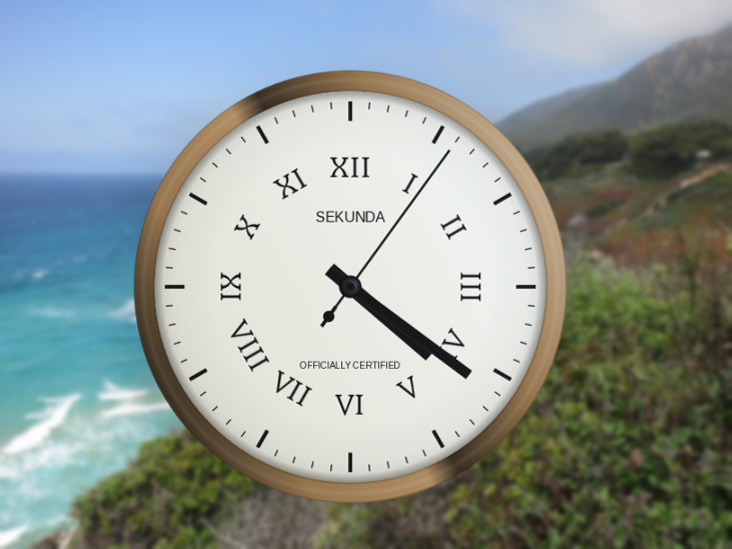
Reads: 4.21.06
